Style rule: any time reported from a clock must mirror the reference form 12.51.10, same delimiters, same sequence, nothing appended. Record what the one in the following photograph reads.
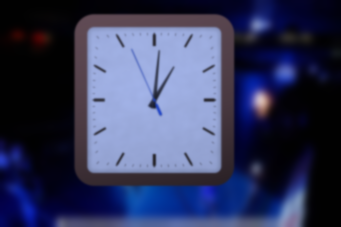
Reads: 1.00.56
